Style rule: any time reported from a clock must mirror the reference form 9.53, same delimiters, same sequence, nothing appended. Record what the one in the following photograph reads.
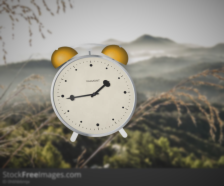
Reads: 1.44
